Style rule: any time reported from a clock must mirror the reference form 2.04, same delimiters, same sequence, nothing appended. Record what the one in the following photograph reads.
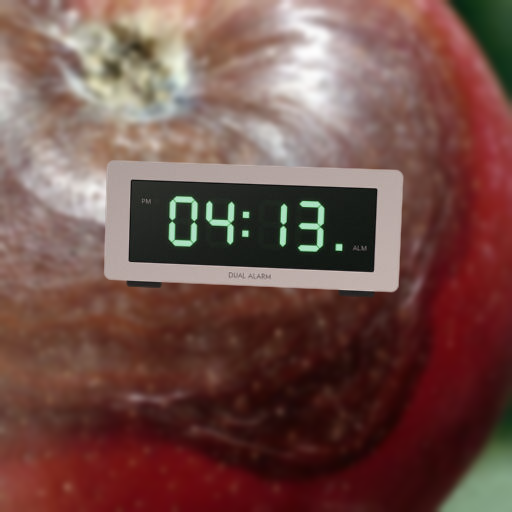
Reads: 4.13
